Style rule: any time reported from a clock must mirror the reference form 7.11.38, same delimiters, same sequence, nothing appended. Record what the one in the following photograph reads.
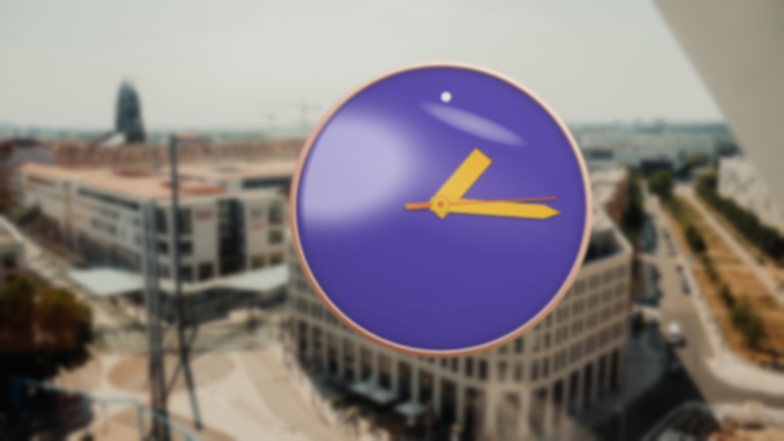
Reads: 1.15.14
